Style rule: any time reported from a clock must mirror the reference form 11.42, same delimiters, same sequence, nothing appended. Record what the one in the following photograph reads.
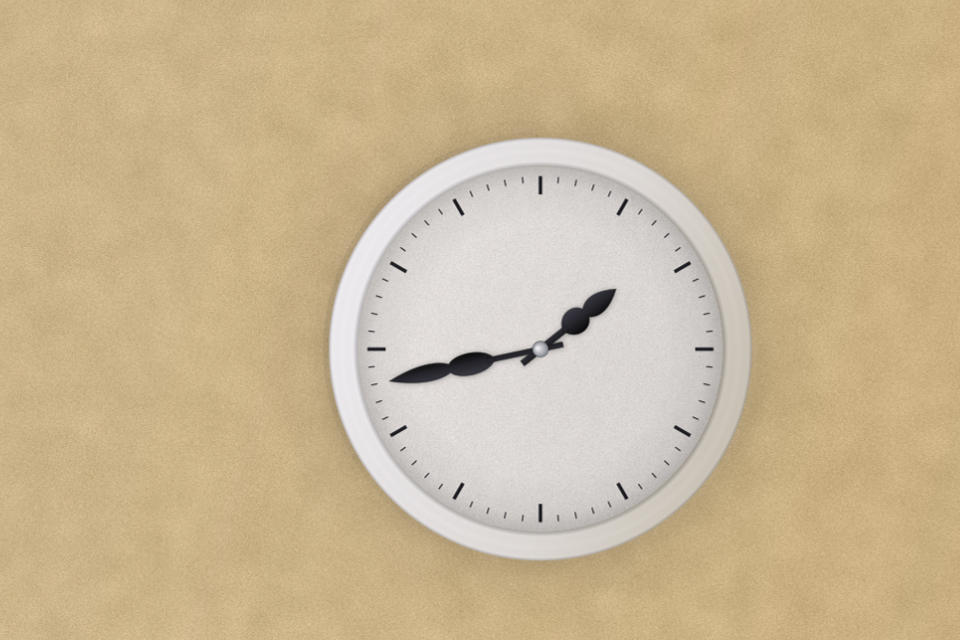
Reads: 1.43
